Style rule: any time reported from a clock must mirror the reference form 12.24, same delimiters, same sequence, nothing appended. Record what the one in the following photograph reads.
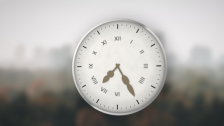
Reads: 7.25
